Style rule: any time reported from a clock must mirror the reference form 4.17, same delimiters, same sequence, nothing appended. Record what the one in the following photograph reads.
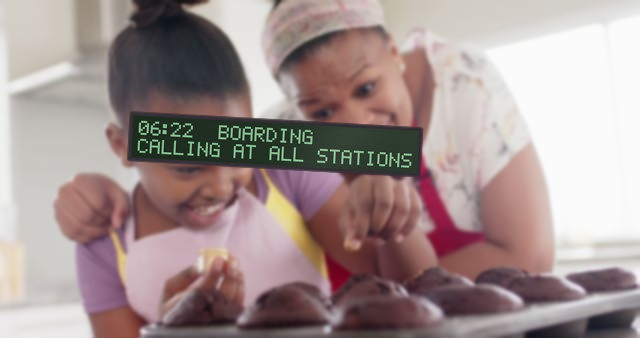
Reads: 6.22
